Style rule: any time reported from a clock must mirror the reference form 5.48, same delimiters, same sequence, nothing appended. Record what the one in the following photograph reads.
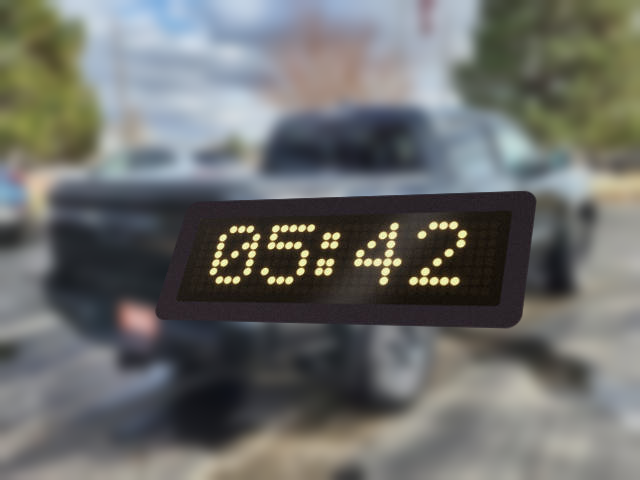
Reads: 5.42
